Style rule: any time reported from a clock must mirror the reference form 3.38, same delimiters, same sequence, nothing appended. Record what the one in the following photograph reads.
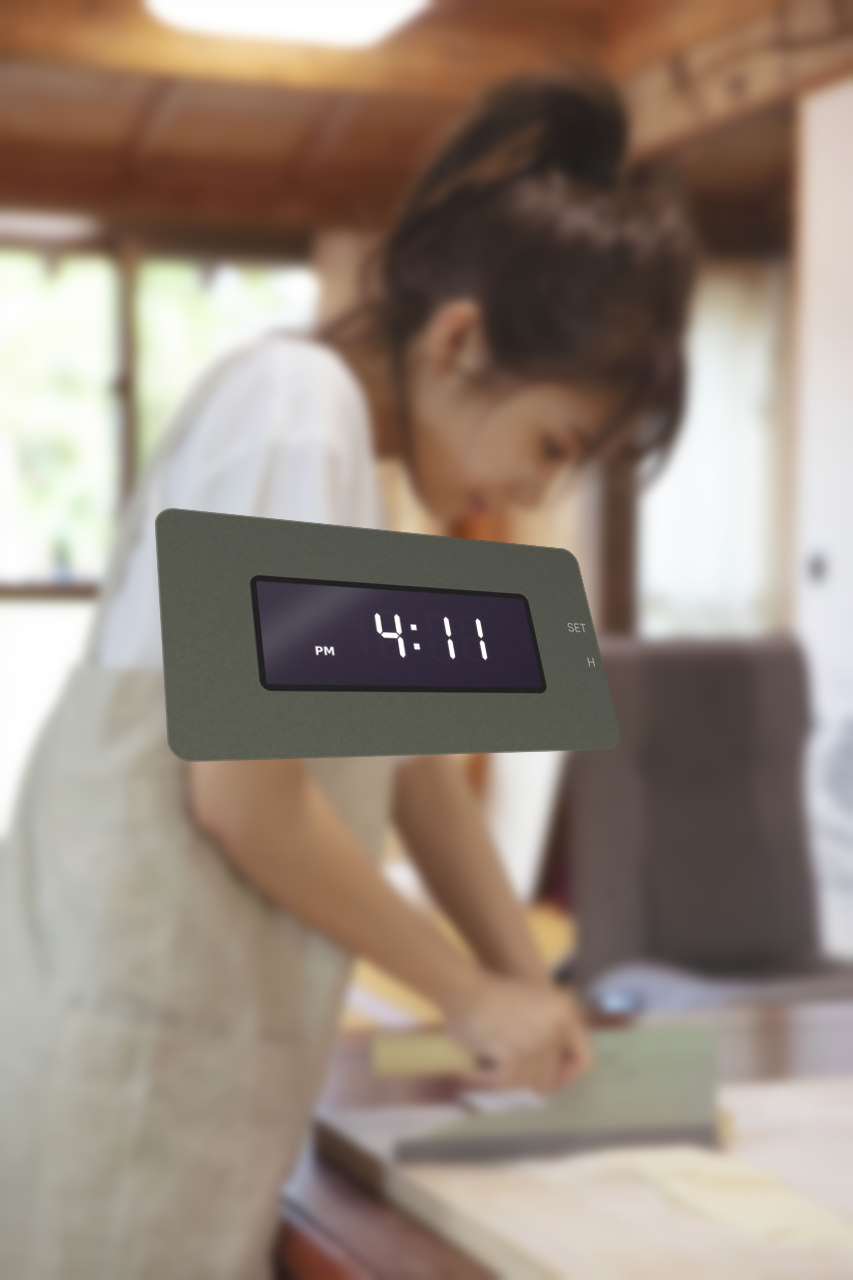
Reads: 4.11
